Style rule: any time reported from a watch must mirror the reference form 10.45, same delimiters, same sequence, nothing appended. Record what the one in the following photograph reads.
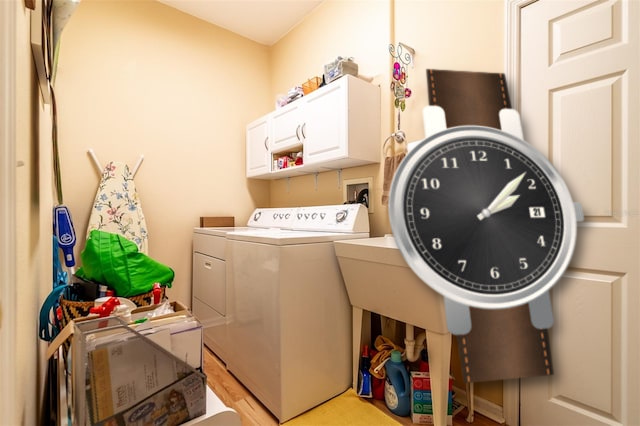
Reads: 2.08
